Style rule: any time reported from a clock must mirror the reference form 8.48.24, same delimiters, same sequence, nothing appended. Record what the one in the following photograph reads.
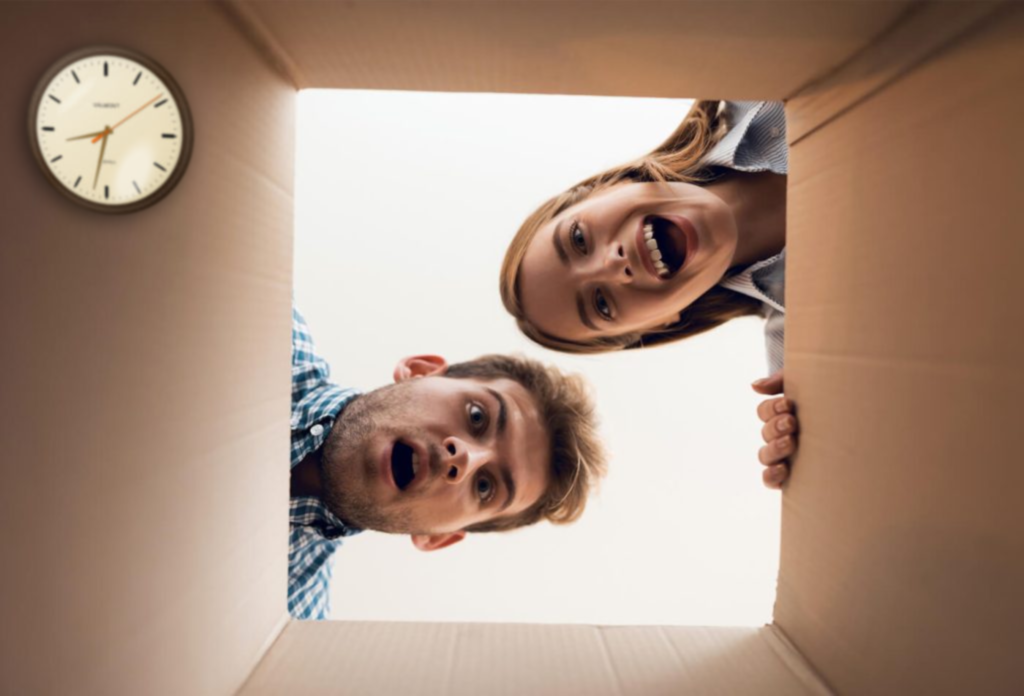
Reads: 8.32.09
